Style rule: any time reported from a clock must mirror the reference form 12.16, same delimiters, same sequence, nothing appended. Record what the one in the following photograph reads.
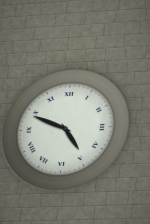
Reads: 4.49
